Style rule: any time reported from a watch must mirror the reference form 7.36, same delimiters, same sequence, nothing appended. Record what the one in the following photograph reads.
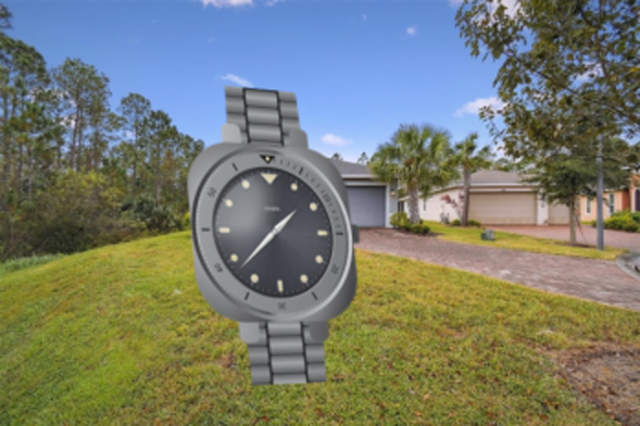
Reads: 1.38
